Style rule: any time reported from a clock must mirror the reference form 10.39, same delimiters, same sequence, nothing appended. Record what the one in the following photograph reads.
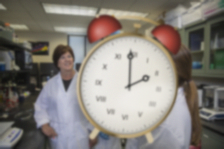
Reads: 1.59
